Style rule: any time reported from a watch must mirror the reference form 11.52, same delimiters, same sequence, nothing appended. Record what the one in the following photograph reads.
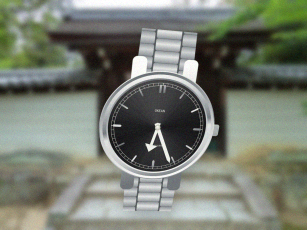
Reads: 6.26
